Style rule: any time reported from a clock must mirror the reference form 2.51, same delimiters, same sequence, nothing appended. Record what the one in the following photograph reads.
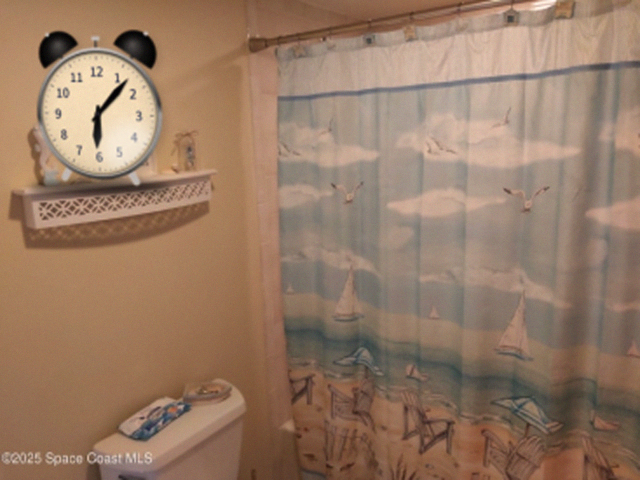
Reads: 6.07
